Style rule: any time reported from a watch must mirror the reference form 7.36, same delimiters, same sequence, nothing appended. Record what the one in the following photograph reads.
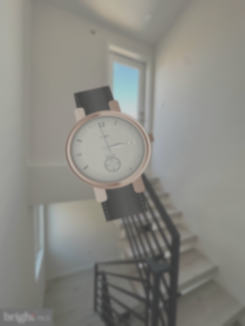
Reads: 2.59
